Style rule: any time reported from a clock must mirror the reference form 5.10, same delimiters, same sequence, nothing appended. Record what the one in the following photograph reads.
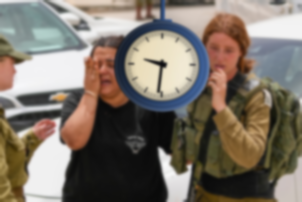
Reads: 9.31
